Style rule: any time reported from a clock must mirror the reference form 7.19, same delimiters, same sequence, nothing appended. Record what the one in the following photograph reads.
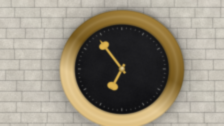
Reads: 6.54
